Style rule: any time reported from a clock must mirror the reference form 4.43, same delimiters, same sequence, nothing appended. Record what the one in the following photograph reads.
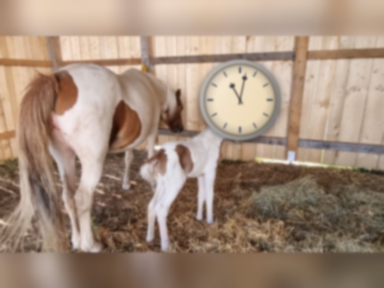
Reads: 11.02
